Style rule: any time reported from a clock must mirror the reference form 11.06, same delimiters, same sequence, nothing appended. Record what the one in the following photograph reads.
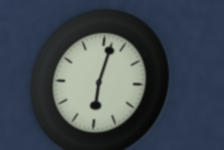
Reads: 6.02
